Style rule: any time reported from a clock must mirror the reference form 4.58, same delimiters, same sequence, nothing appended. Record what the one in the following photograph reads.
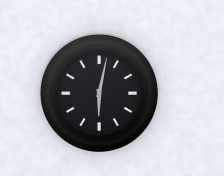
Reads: 6.02
